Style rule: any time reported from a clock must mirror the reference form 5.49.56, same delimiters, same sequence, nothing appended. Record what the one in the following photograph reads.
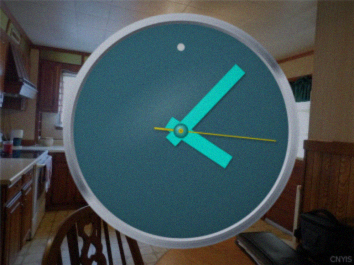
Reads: 4.07.16
